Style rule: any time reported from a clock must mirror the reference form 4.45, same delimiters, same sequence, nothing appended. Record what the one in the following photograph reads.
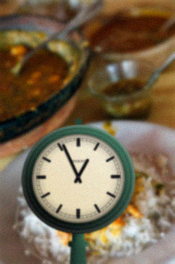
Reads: 12.56
